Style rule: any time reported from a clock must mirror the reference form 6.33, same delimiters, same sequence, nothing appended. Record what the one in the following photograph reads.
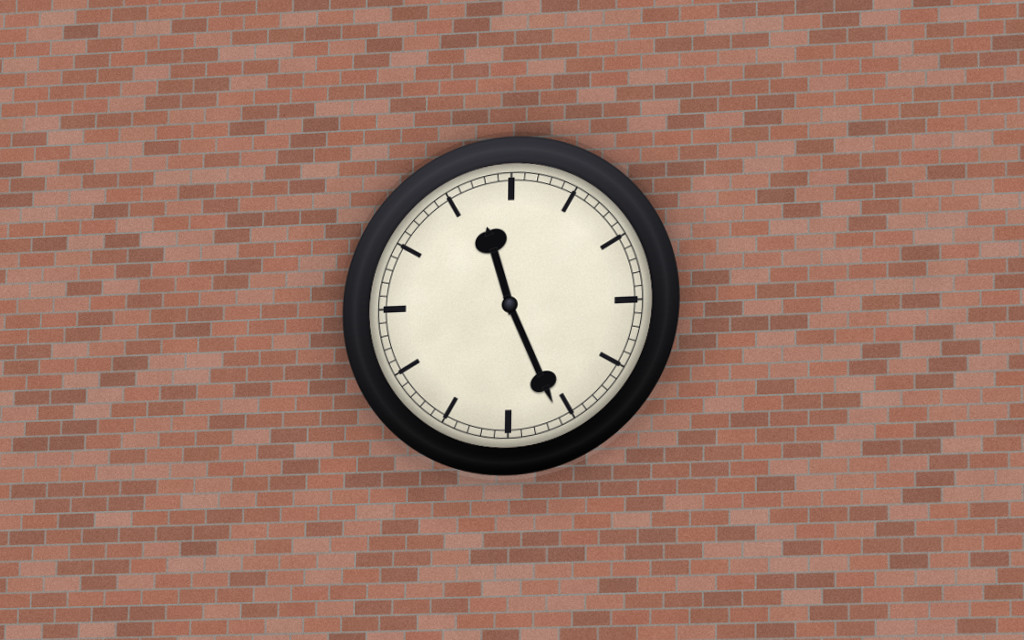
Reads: 11.26
